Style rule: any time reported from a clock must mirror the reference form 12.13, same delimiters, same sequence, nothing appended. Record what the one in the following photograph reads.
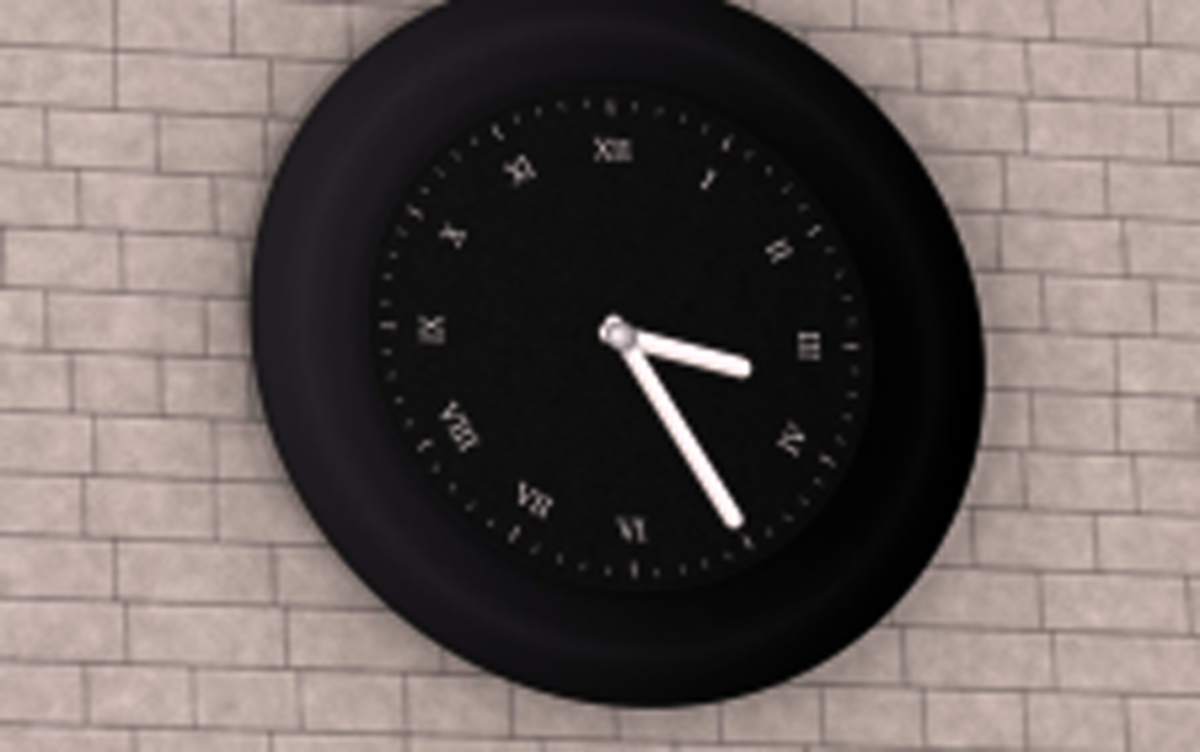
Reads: 3.25
